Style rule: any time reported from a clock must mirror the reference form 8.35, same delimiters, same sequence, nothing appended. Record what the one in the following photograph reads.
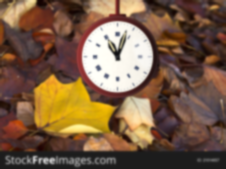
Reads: 11.03
